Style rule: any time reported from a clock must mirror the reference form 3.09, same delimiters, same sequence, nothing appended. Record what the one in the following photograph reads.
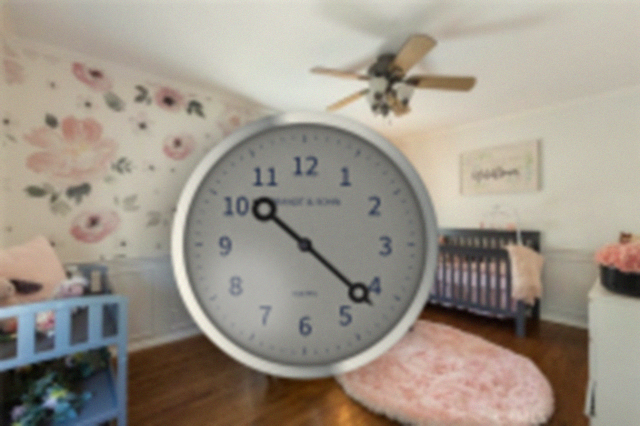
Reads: 10.22
